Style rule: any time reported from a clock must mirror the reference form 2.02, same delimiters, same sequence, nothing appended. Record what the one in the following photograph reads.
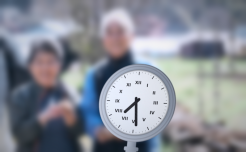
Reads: 7.29
